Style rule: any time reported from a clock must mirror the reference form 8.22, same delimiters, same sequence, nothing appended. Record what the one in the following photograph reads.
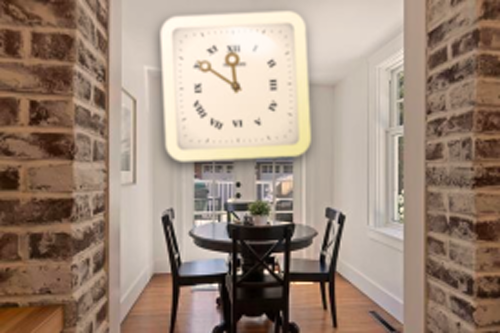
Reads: 11.51
